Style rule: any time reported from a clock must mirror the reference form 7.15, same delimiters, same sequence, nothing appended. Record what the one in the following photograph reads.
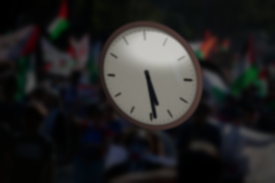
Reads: 5.29
